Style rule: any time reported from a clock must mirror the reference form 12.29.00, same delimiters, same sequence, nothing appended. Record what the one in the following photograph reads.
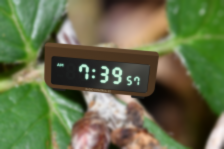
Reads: 7.39.57
